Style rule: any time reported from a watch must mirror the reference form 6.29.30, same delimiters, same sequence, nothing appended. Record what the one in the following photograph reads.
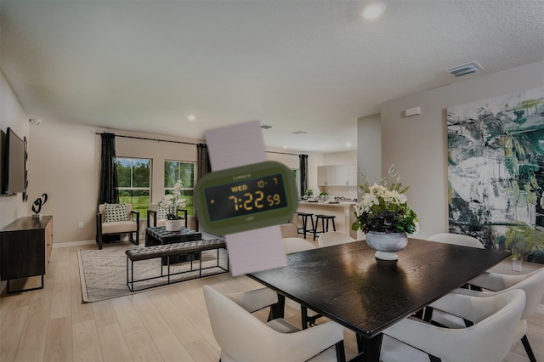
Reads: 7.22.59
